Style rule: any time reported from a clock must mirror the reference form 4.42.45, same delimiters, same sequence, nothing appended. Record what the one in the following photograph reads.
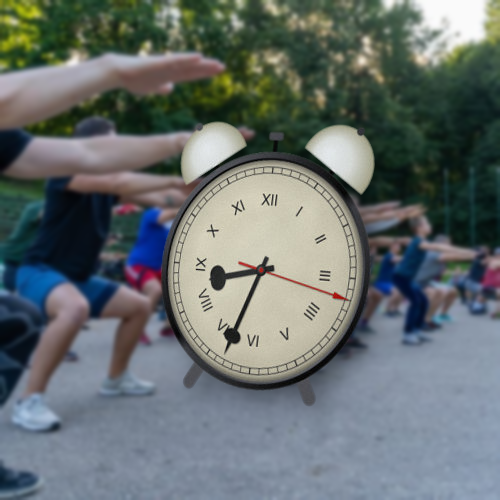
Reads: 8.33.17
